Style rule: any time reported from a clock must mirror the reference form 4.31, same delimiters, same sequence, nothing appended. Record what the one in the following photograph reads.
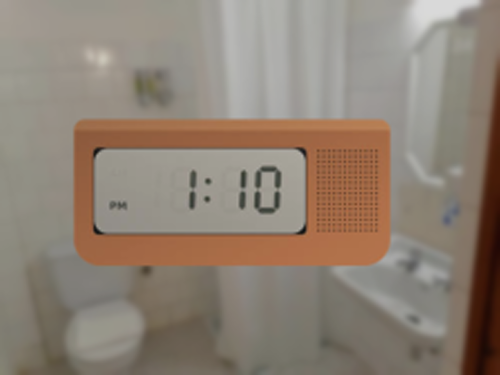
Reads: 1.10
